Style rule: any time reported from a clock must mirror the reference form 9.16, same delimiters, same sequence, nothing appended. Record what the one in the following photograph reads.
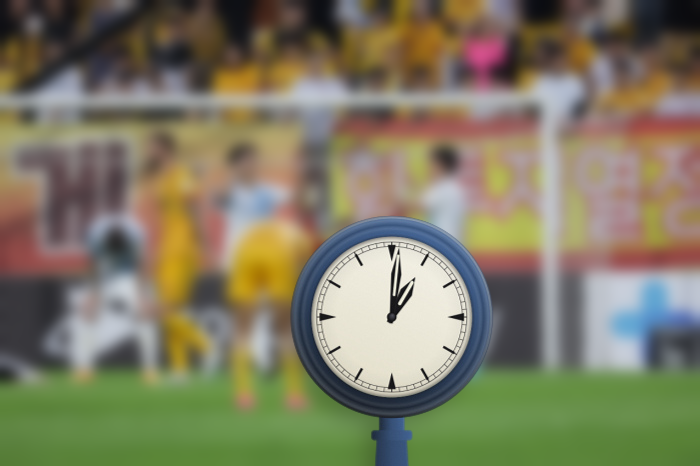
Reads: 1.01
